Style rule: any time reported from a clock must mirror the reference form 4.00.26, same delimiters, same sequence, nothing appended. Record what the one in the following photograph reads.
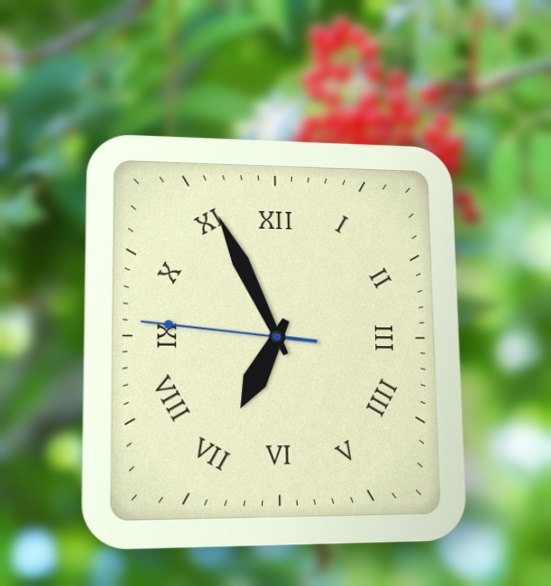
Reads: 6.55.46
